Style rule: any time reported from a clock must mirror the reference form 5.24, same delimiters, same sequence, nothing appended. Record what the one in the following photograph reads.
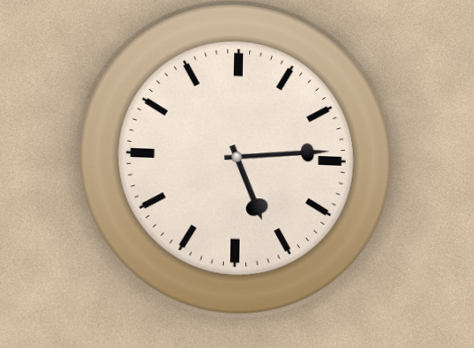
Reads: 5.14
